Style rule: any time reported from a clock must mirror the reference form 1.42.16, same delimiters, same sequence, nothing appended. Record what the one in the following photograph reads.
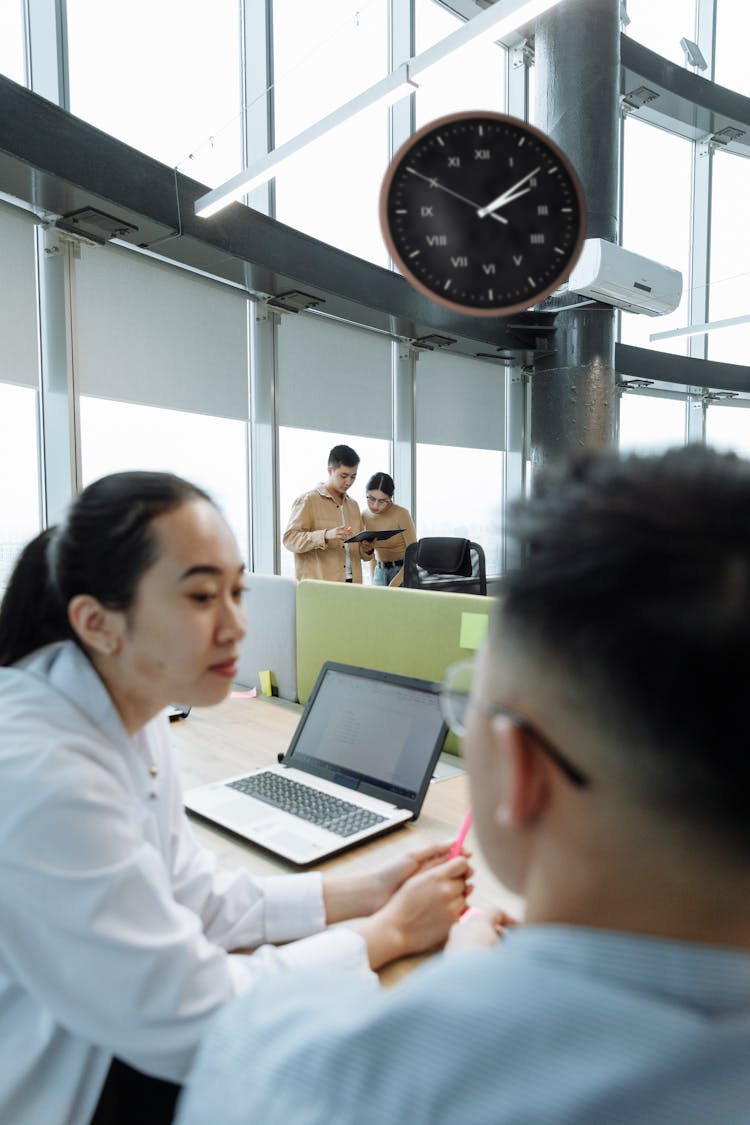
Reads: 2.08.50
